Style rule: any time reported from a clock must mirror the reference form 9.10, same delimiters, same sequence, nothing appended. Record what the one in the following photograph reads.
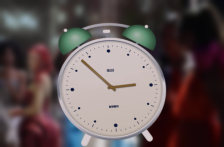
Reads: 2.53
